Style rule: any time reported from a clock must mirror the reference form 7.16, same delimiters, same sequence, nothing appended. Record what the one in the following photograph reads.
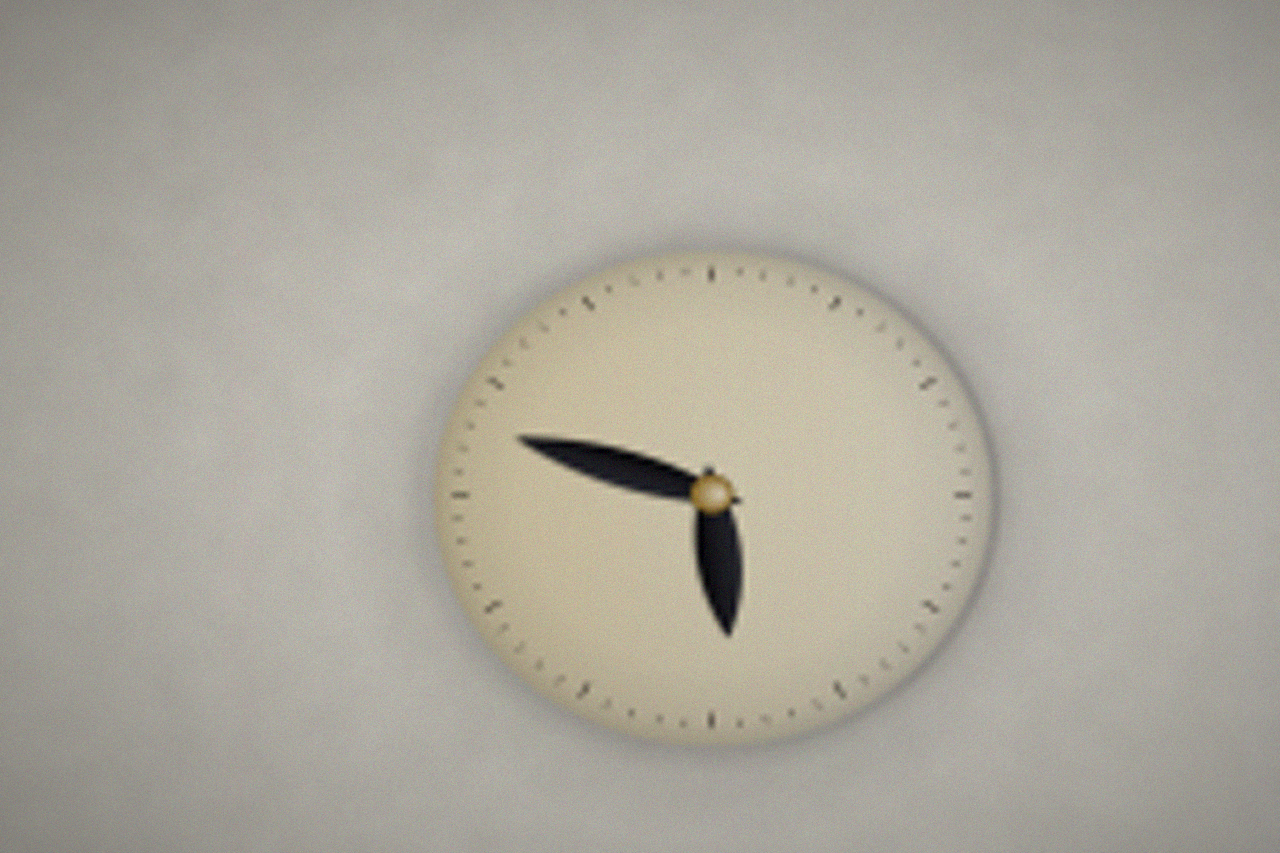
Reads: 5.48
